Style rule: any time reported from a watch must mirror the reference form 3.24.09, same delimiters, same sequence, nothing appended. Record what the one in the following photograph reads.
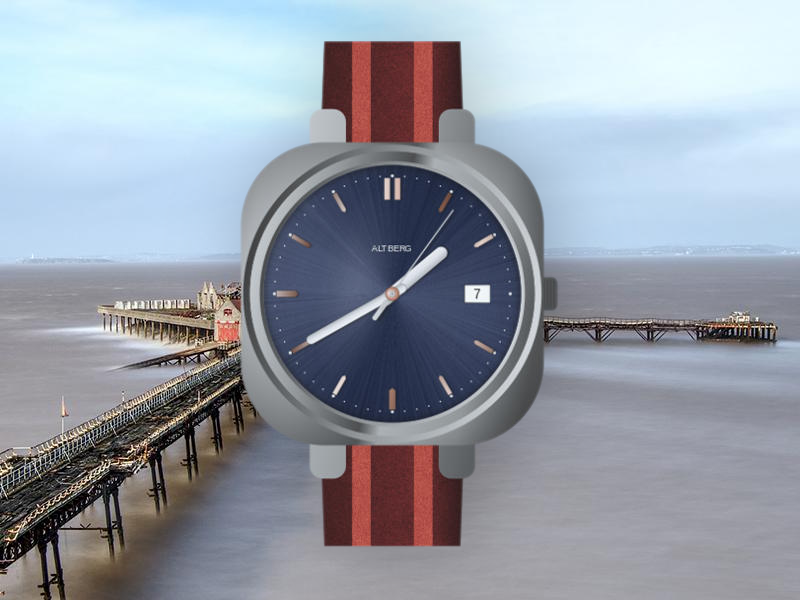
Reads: 1.40.06
